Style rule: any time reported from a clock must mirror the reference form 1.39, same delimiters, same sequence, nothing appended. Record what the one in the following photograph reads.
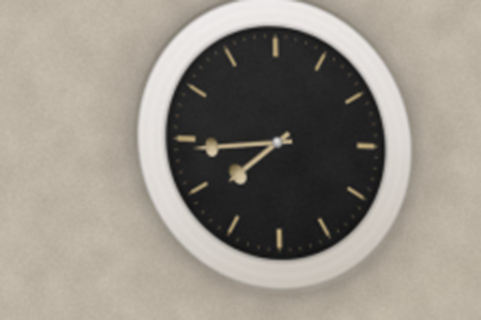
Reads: 7.44
